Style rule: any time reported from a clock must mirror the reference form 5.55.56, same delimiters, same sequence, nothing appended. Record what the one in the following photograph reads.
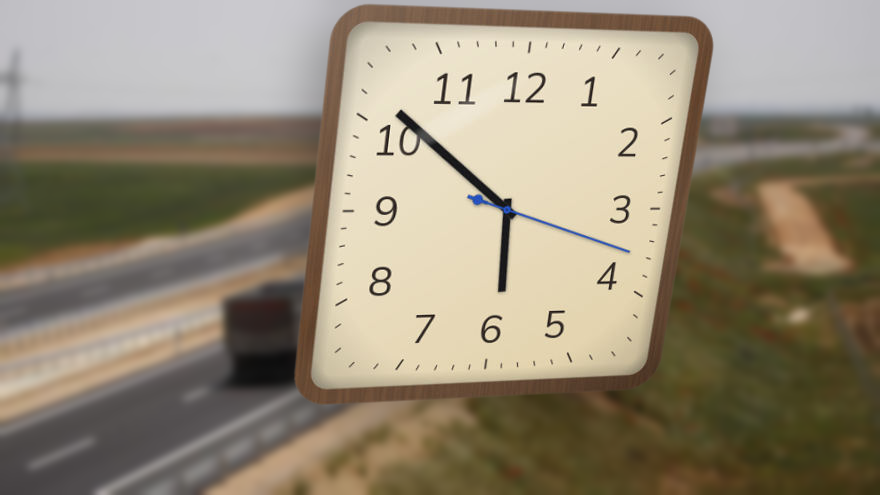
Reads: 5.51.18
